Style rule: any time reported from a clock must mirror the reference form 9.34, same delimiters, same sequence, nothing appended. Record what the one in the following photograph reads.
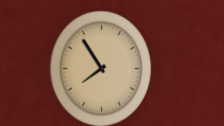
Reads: 7.54
